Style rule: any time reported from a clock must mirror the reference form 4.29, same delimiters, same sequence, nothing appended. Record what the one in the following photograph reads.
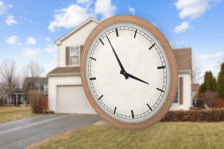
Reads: 3.57
